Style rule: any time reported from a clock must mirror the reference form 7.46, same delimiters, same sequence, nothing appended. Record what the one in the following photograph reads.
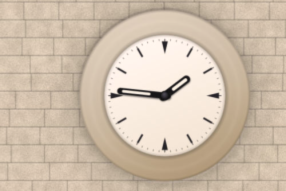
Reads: 1.46
